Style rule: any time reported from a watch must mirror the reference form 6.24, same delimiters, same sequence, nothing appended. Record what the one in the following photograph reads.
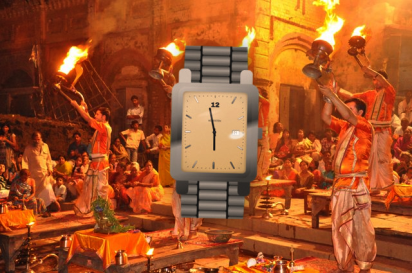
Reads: 5.58
